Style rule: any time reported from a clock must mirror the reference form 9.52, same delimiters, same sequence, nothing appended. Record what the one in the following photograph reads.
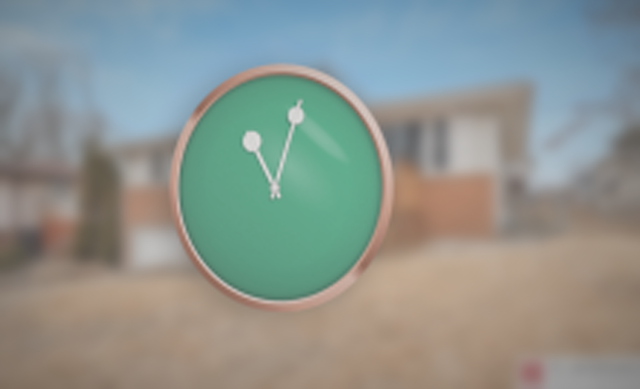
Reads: 11.03
